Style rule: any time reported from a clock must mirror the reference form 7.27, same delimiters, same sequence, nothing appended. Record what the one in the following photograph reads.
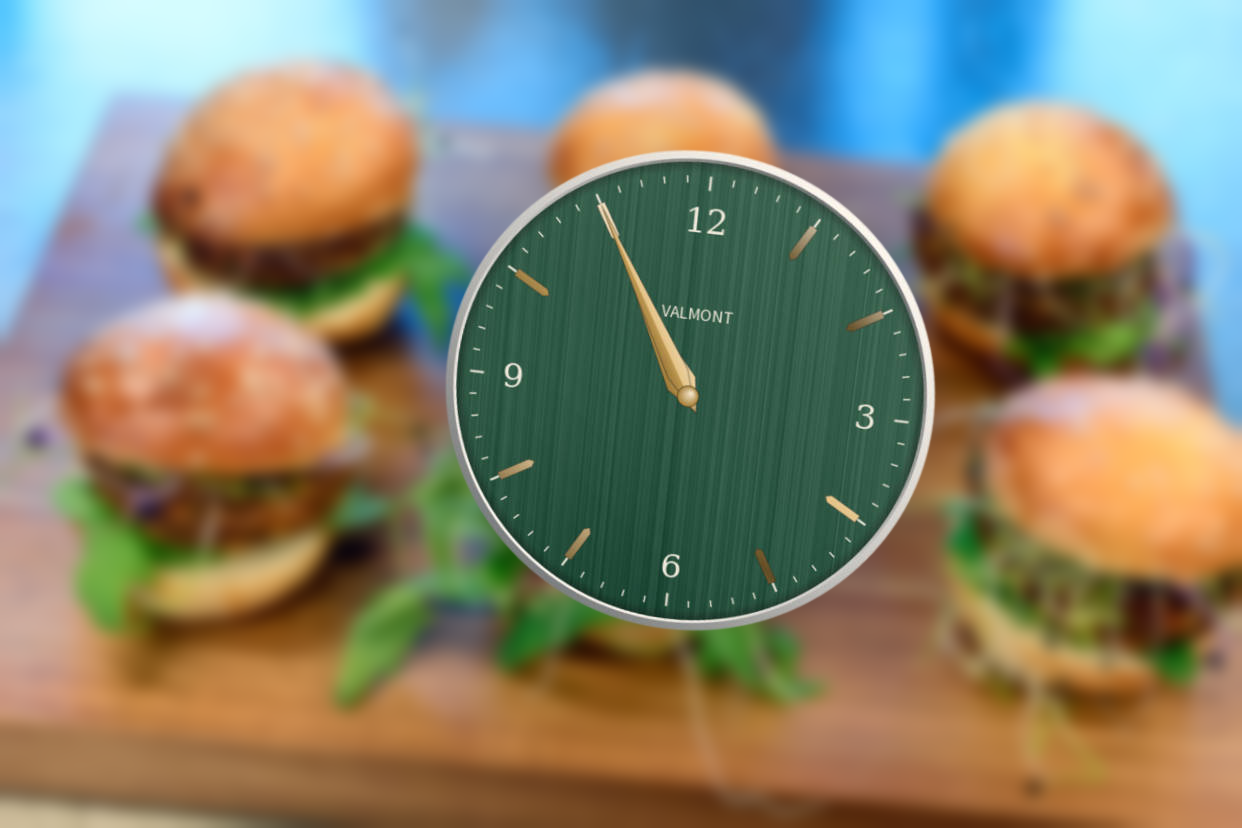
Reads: 10.55
